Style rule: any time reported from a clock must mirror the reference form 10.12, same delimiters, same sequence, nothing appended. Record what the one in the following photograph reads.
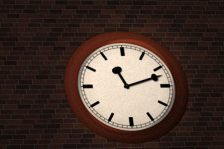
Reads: 11.12
